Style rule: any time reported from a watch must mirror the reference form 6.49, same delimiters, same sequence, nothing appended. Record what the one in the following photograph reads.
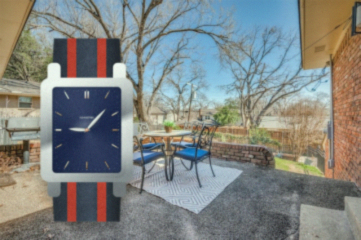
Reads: 9.07
